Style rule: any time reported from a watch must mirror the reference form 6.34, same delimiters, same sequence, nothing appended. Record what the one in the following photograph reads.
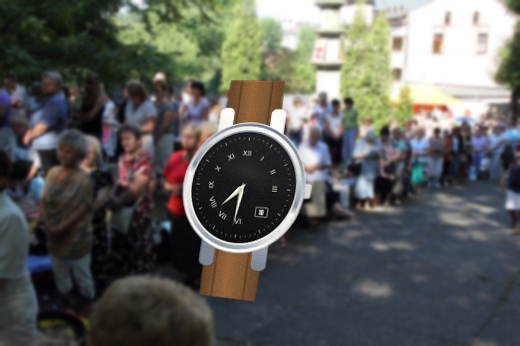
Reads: 7.31
